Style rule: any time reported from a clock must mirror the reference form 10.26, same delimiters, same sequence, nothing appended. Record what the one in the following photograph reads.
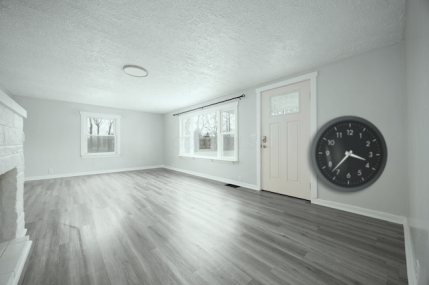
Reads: 3.37
